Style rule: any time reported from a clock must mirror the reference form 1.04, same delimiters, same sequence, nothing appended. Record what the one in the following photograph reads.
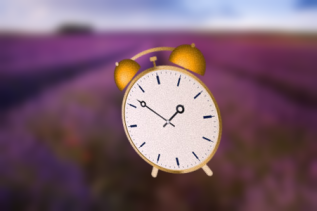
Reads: 1.52
